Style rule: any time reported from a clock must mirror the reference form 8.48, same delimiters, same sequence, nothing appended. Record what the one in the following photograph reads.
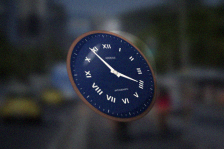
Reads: 3.54
